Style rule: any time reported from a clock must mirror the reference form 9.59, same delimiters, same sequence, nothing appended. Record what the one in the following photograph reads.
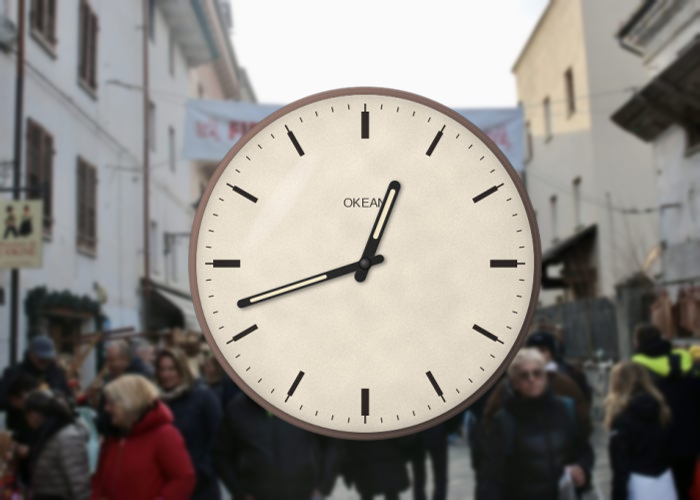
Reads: 12.42
